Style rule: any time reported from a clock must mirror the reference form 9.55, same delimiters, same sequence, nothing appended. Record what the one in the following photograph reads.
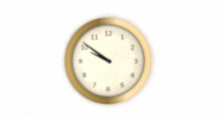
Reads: 9.51
